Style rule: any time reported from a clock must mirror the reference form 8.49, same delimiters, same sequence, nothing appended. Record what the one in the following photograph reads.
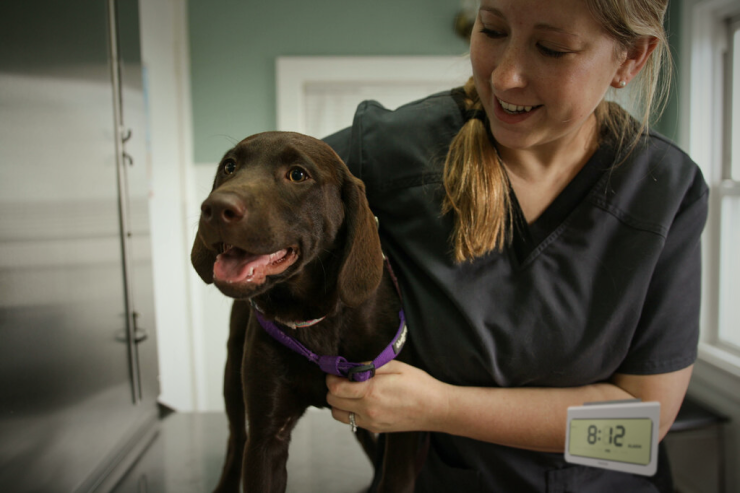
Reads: 8.12
